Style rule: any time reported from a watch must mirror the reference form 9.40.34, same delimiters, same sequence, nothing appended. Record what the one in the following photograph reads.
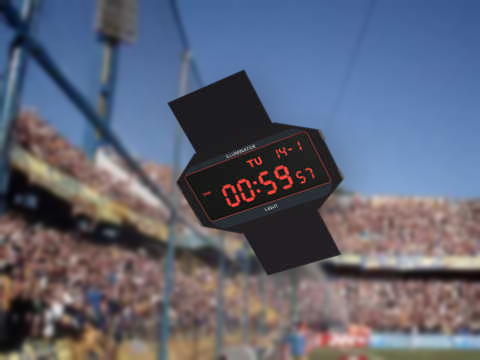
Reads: 0.59.57
